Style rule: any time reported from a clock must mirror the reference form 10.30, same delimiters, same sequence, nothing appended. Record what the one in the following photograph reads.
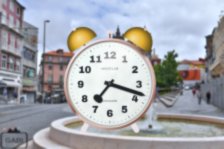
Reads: 7.18
